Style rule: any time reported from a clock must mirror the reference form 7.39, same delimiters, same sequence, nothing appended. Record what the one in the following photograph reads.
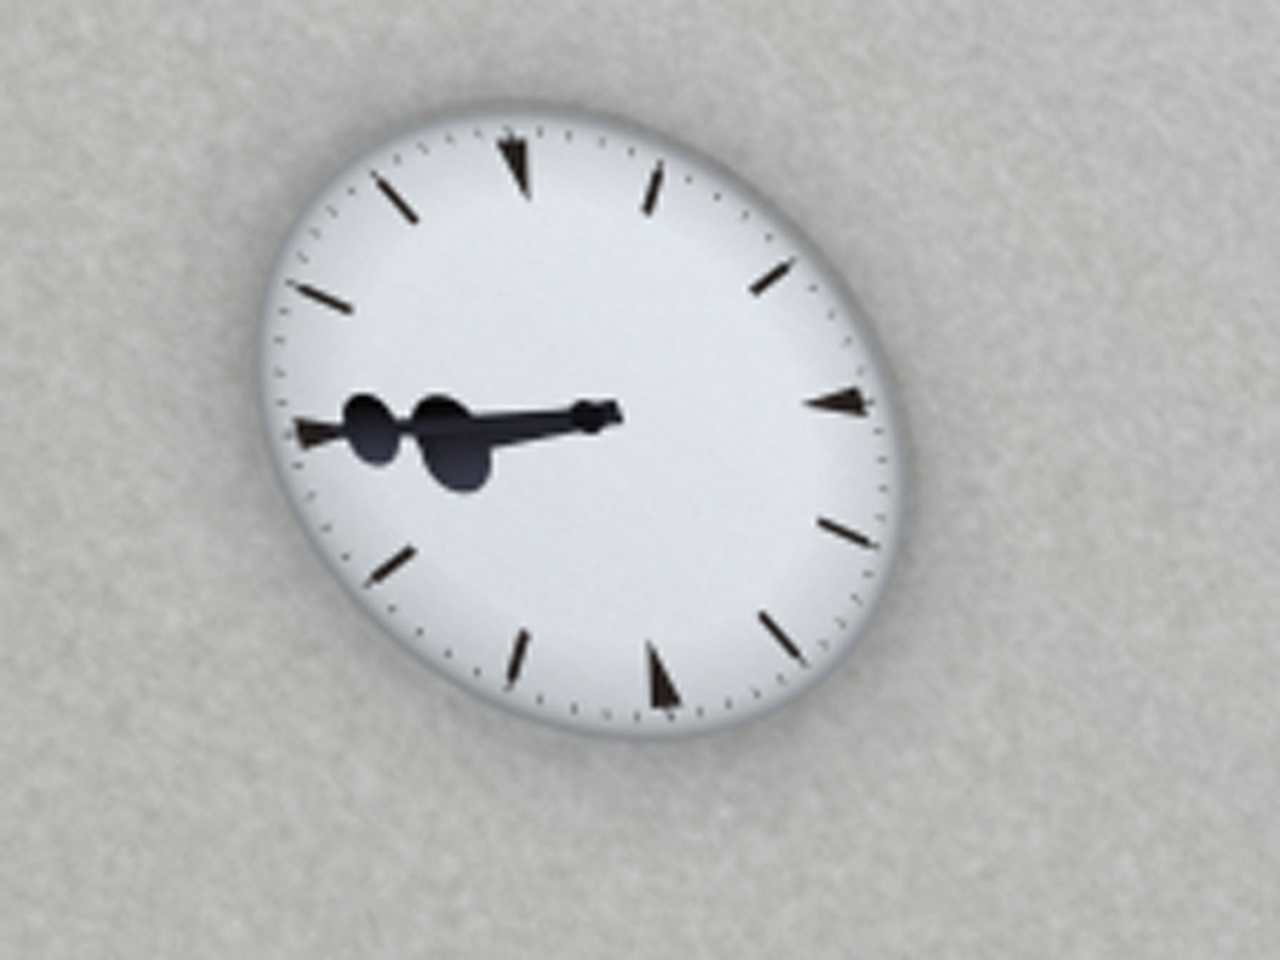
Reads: 8.45
